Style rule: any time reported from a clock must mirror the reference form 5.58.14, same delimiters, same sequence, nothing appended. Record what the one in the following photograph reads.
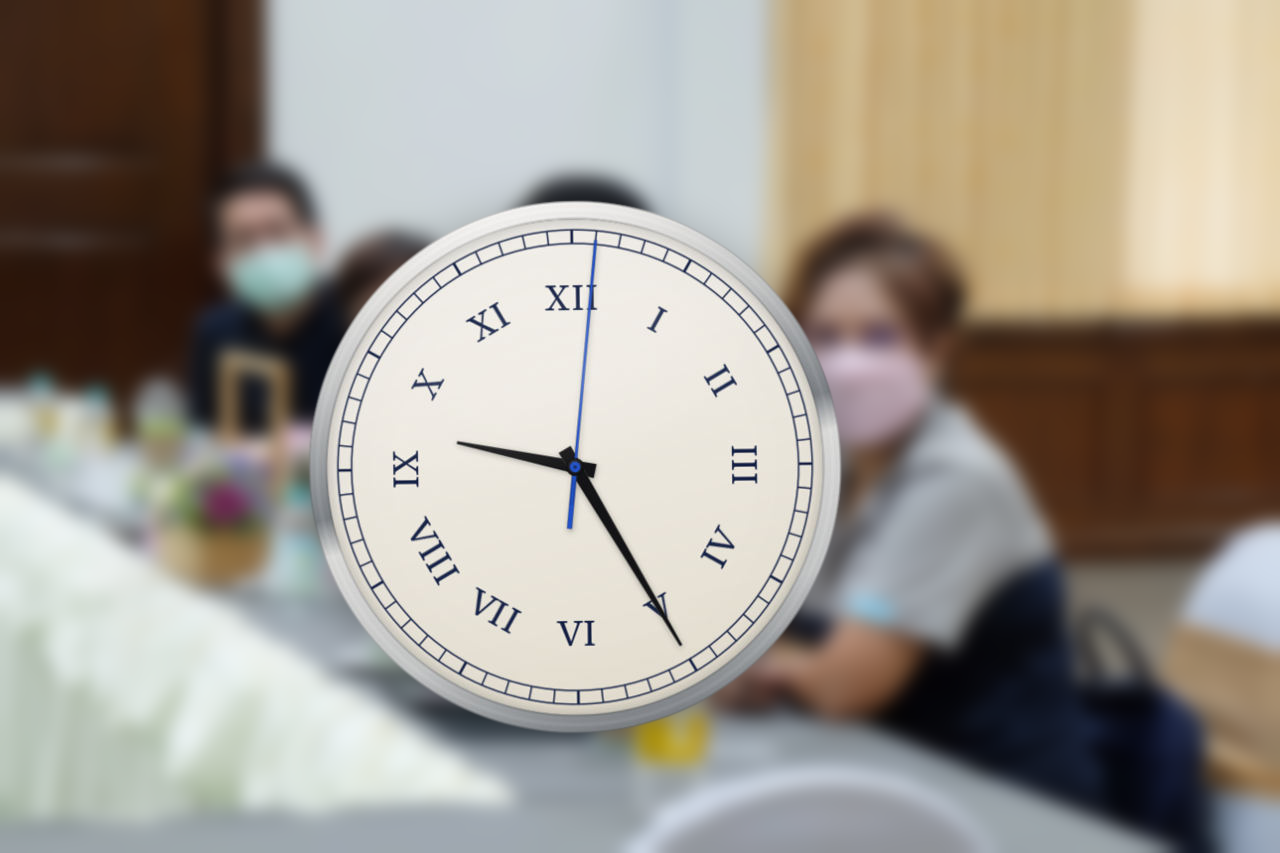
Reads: 9.25.01
